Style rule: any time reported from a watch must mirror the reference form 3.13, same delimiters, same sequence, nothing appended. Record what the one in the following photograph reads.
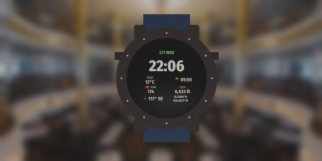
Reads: 22.06
